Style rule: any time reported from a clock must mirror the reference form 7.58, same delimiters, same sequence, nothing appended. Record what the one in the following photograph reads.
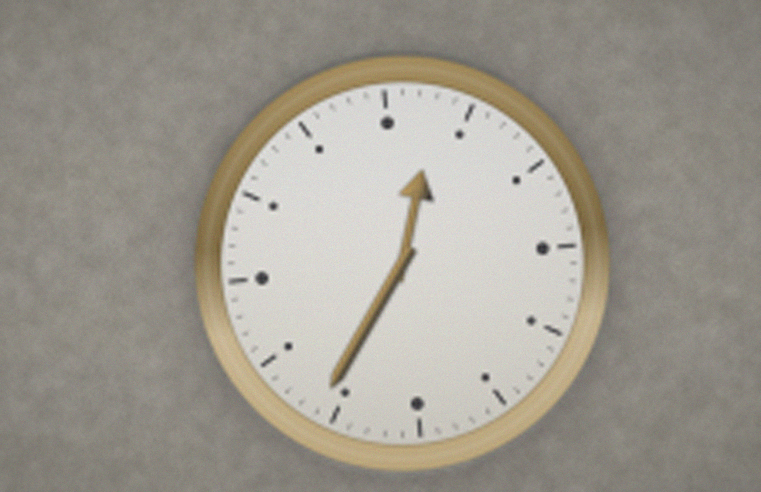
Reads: 12.36
